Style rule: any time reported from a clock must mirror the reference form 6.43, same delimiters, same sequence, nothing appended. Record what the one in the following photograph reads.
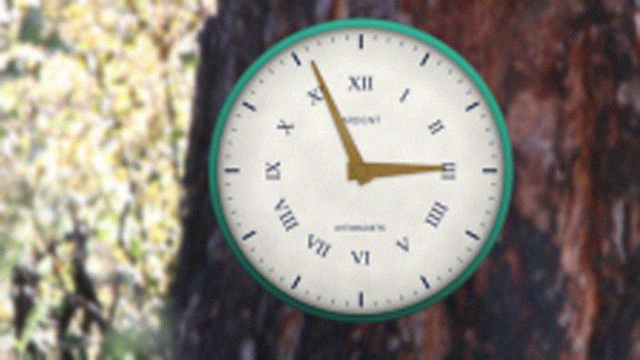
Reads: 2.56
